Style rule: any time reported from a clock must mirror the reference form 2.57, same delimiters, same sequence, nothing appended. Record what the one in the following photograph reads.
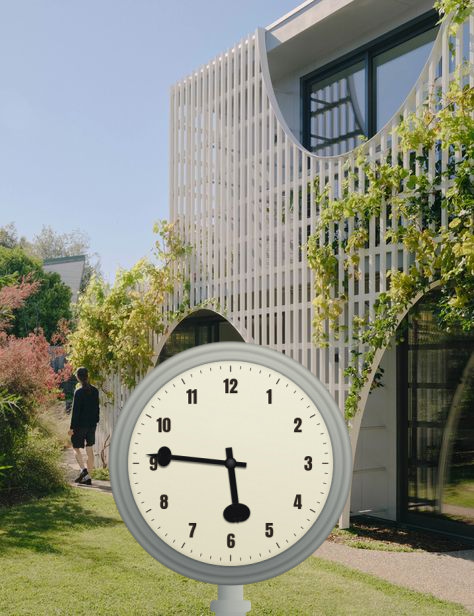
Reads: 5.46
